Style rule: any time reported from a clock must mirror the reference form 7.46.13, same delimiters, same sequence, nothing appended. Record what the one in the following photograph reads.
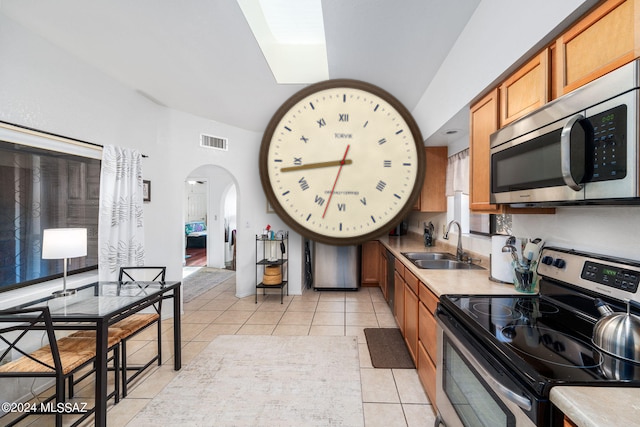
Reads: 8.43.33
